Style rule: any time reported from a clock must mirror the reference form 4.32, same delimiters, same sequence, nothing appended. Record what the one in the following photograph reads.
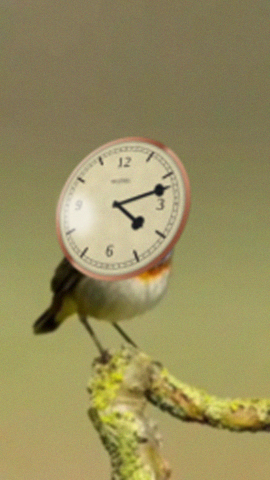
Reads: 4.12
